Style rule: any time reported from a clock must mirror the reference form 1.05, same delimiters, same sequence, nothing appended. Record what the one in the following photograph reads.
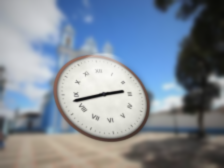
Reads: 2.43
